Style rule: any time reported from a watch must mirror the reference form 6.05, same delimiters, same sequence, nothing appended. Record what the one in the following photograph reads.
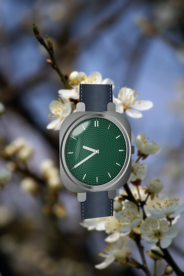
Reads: 9.40
